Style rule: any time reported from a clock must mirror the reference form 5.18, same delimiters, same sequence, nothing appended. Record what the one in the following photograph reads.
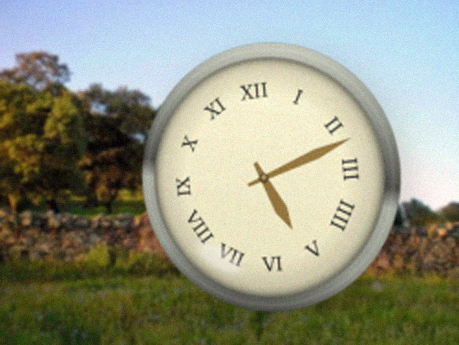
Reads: 5.12
